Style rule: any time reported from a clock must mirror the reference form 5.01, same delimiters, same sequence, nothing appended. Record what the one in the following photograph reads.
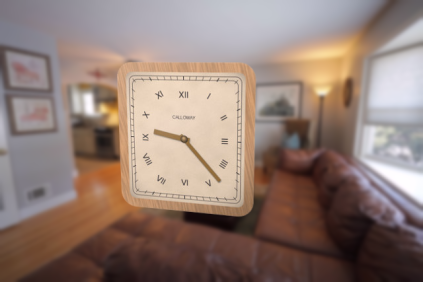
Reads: 9.23
